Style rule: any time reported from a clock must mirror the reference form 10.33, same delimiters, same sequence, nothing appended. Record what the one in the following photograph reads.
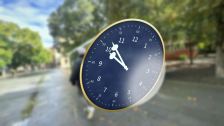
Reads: 9.52
